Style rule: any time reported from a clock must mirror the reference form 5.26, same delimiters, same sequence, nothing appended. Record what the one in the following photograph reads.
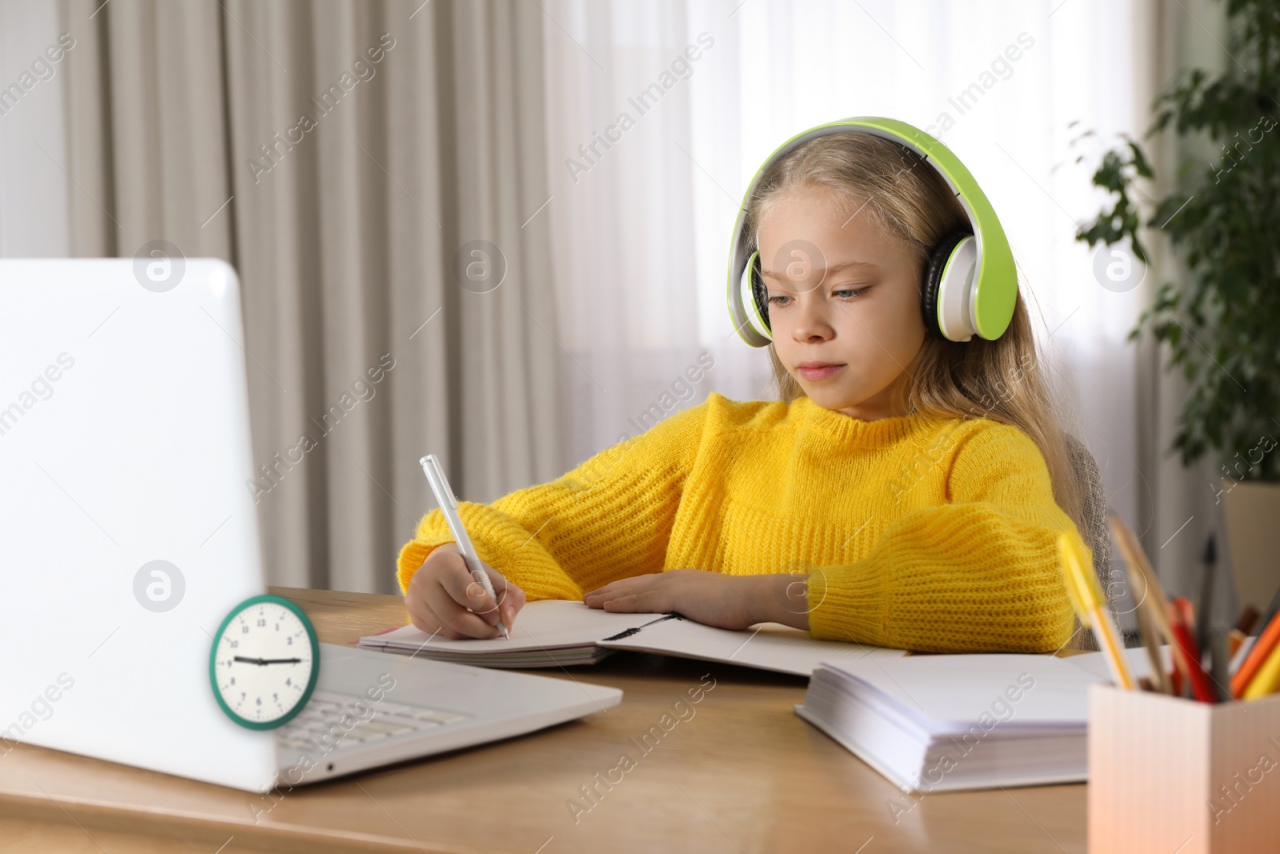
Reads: 9.15
